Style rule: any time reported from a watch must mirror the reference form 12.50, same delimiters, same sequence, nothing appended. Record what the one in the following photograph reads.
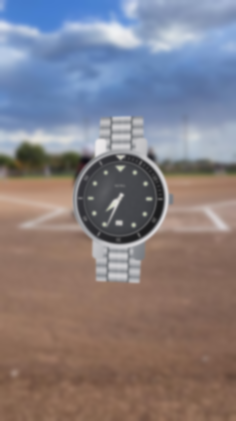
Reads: 7.34
